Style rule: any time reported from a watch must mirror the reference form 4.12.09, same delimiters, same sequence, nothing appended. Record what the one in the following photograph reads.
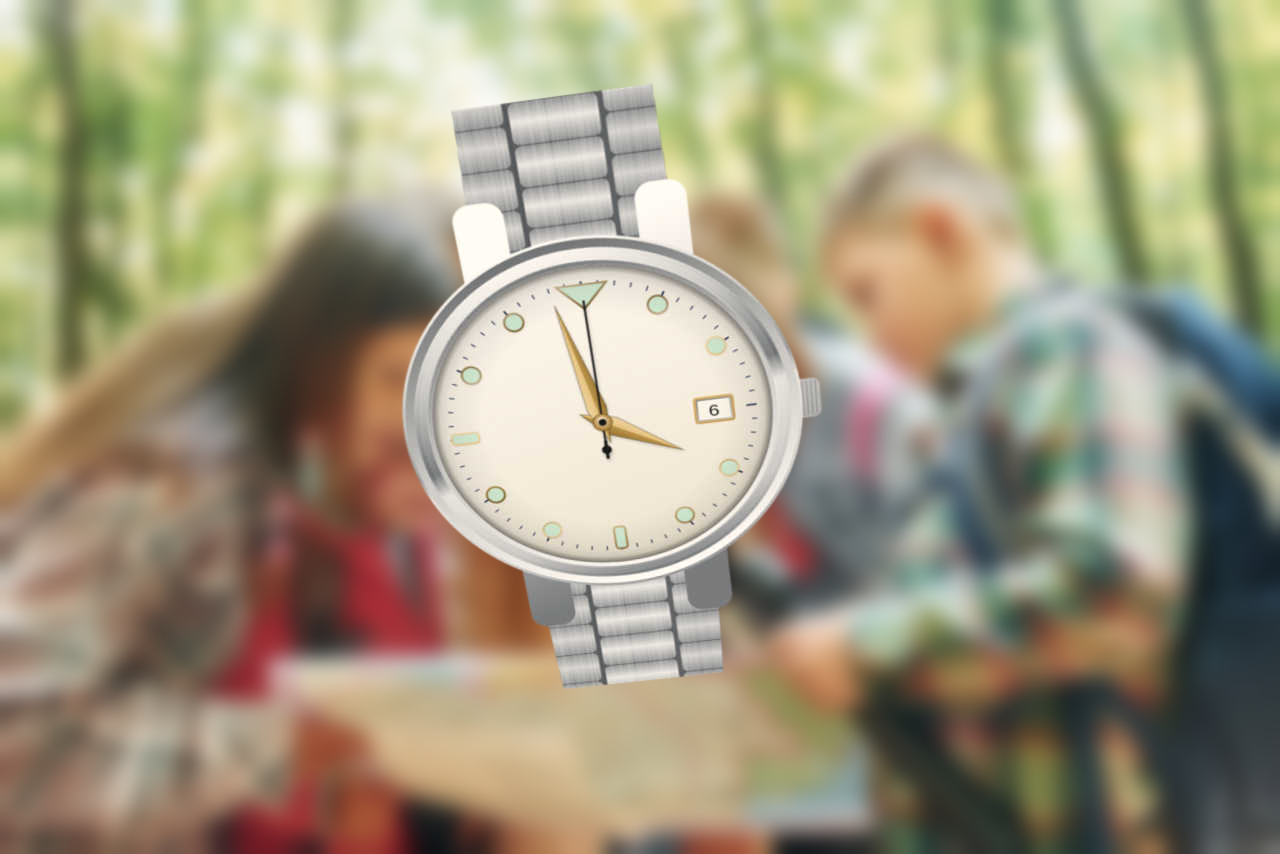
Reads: 3.58.00
